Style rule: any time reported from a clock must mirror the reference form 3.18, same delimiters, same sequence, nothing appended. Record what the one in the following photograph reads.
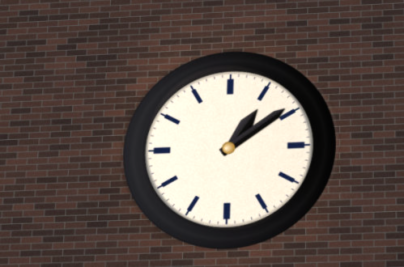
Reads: 1.09
